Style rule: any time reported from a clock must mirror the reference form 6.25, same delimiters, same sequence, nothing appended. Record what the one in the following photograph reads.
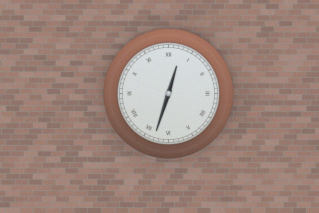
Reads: 12.33
